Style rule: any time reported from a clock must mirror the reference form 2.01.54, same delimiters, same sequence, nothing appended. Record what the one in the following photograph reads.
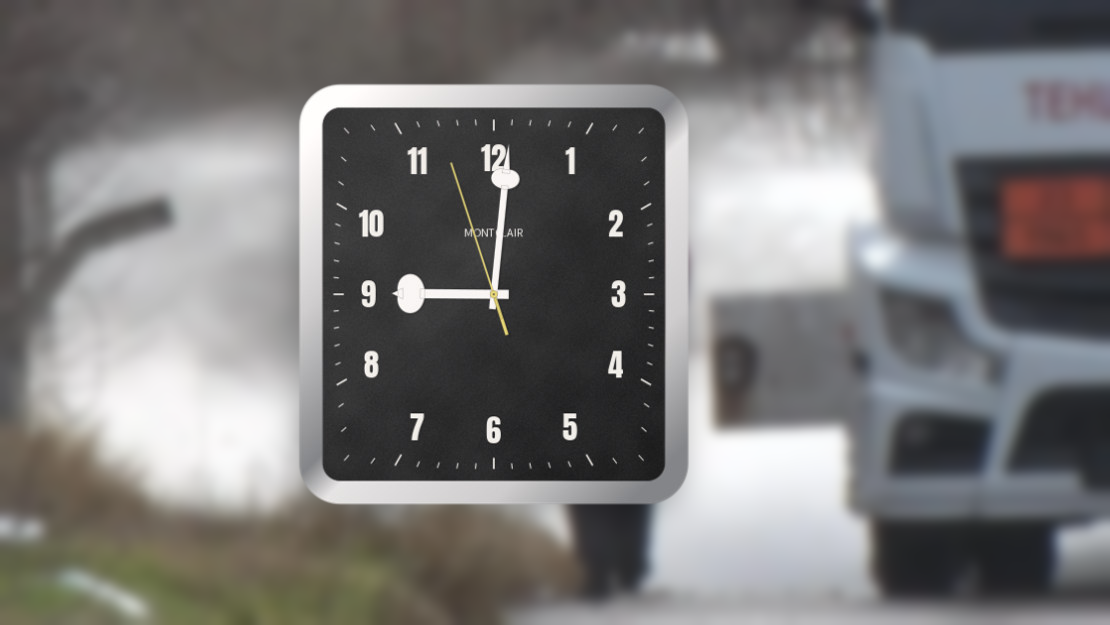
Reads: 9.00.57
